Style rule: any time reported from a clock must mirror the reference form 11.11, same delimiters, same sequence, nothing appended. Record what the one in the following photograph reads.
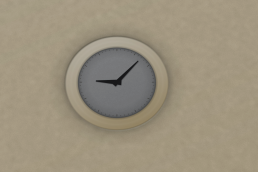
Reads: 9.07
